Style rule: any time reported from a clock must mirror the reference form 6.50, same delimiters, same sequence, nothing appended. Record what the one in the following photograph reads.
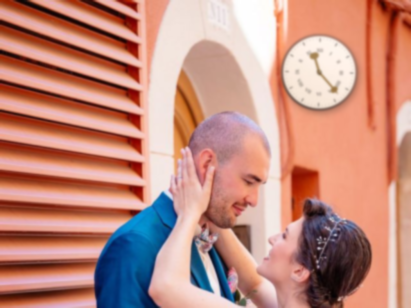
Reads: 11.23
